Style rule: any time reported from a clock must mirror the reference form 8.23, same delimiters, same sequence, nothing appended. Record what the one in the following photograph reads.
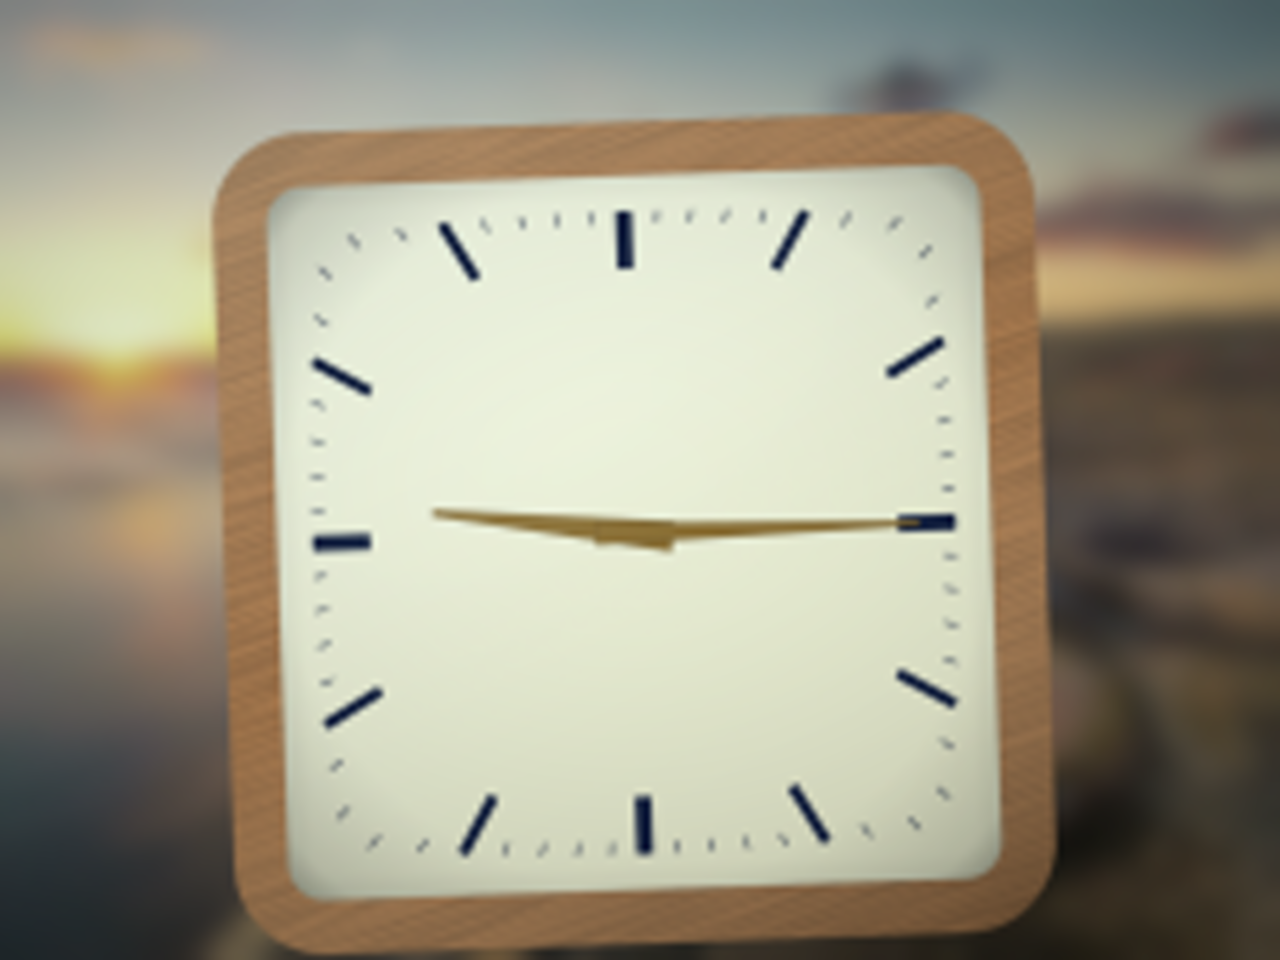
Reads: 9.15
